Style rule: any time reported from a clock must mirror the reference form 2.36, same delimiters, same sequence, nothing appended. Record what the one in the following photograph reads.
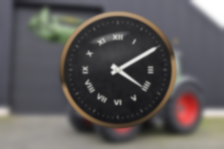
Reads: 4.10
